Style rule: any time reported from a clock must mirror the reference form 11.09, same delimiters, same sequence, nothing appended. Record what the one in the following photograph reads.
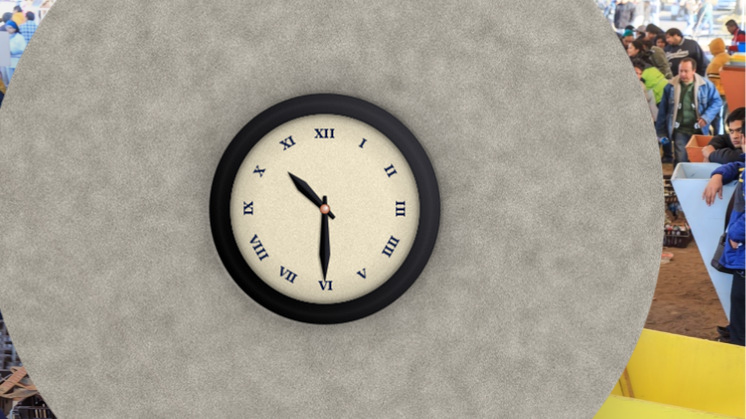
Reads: 10.30
